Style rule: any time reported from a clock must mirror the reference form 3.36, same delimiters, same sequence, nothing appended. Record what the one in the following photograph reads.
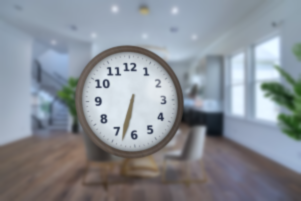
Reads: 6.33
